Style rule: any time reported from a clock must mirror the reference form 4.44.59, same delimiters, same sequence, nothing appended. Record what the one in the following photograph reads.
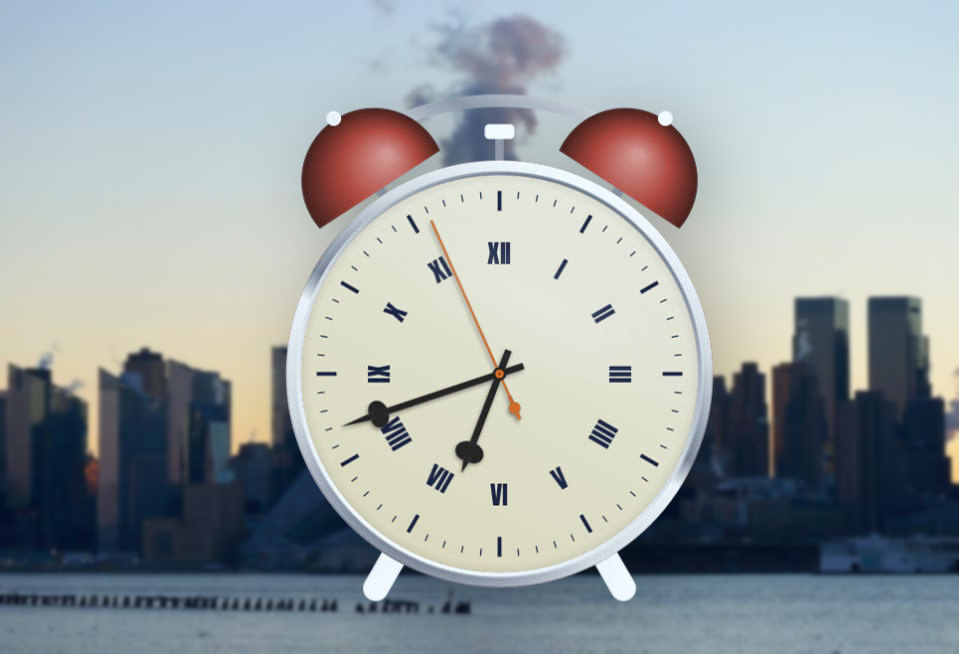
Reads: 6.41.56
